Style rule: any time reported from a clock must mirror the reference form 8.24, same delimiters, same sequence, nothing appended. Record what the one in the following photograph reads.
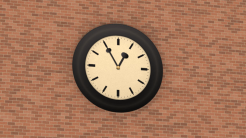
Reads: 12.55
